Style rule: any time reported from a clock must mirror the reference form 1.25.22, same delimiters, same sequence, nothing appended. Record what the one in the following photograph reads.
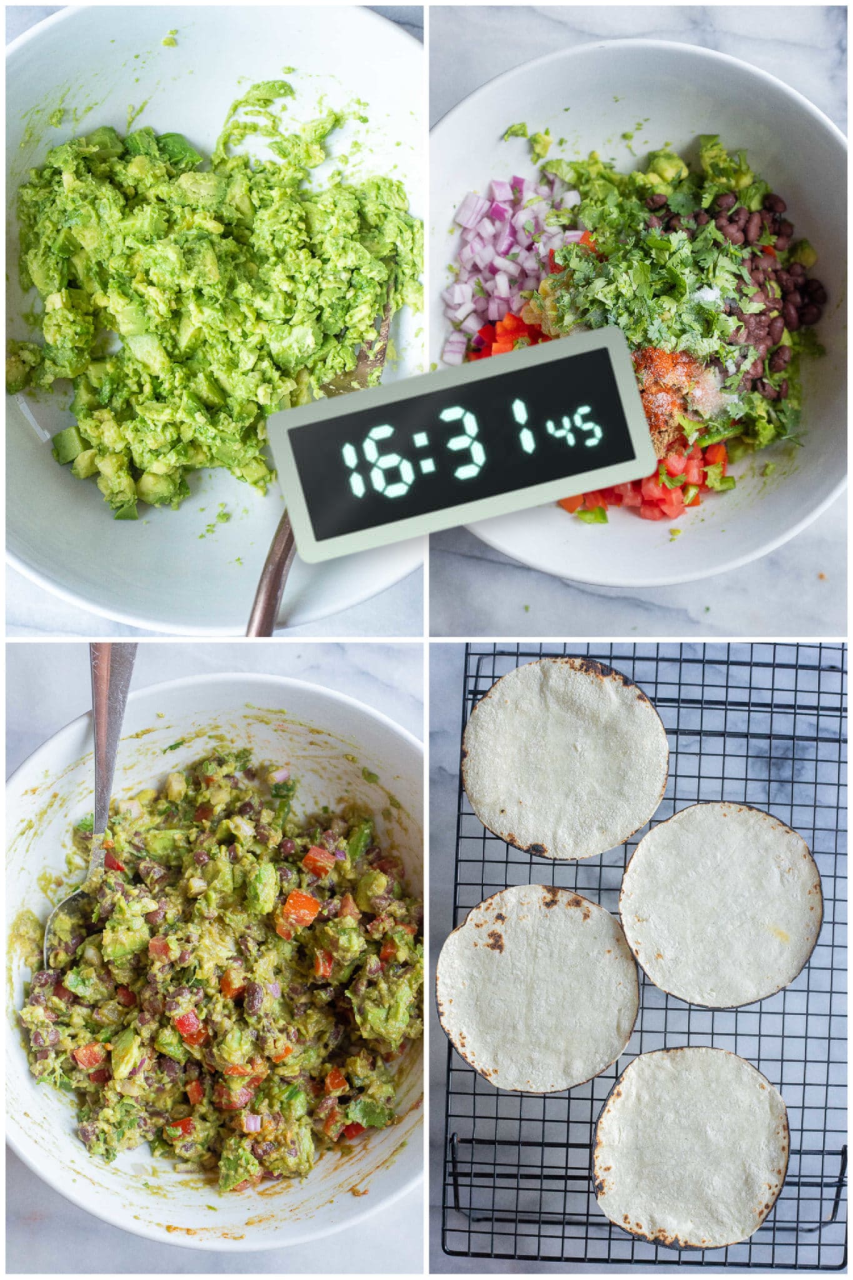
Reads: 16.31.45
